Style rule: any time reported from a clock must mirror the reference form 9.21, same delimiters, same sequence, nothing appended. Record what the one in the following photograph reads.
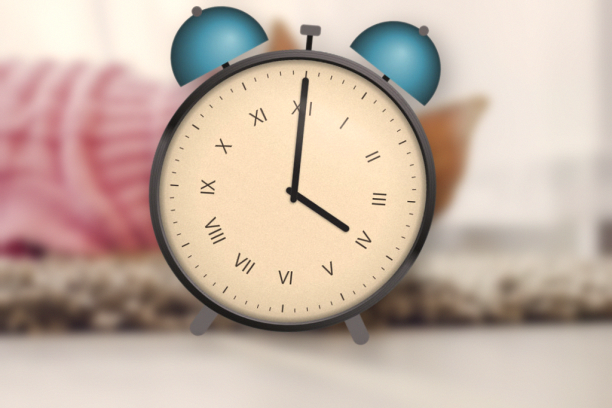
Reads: 4.00
